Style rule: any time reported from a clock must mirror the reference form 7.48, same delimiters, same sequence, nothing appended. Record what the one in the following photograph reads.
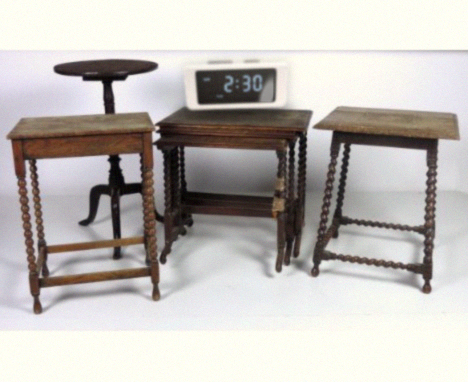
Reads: 2.30
